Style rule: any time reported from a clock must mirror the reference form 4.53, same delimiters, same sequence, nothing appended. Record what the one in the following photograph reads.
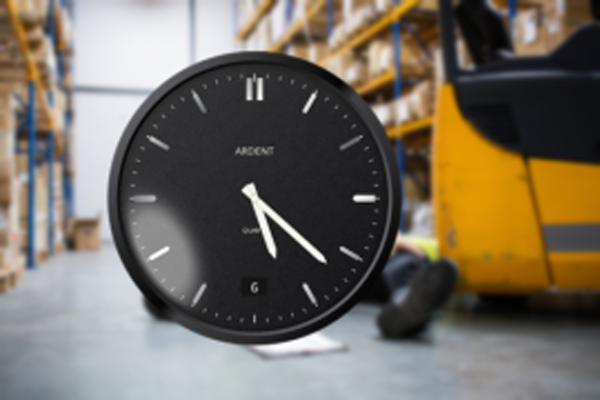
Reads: 5.22
